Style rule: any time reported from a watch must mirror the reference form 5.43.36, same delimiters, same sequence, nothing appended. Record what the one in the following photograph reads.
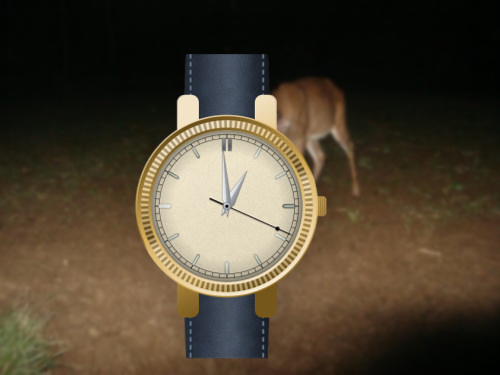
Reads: 12.59.19
